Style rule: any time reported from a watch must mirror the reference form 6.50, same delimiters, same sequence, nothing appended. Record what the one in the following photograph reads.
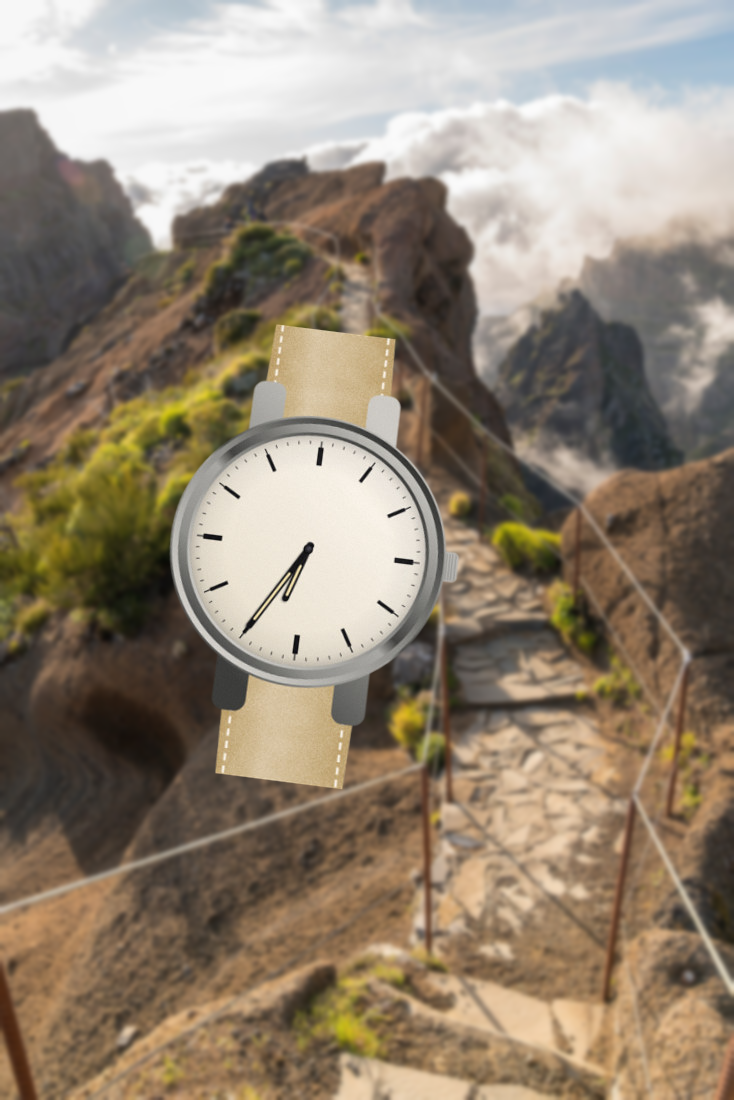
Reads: 6.35
